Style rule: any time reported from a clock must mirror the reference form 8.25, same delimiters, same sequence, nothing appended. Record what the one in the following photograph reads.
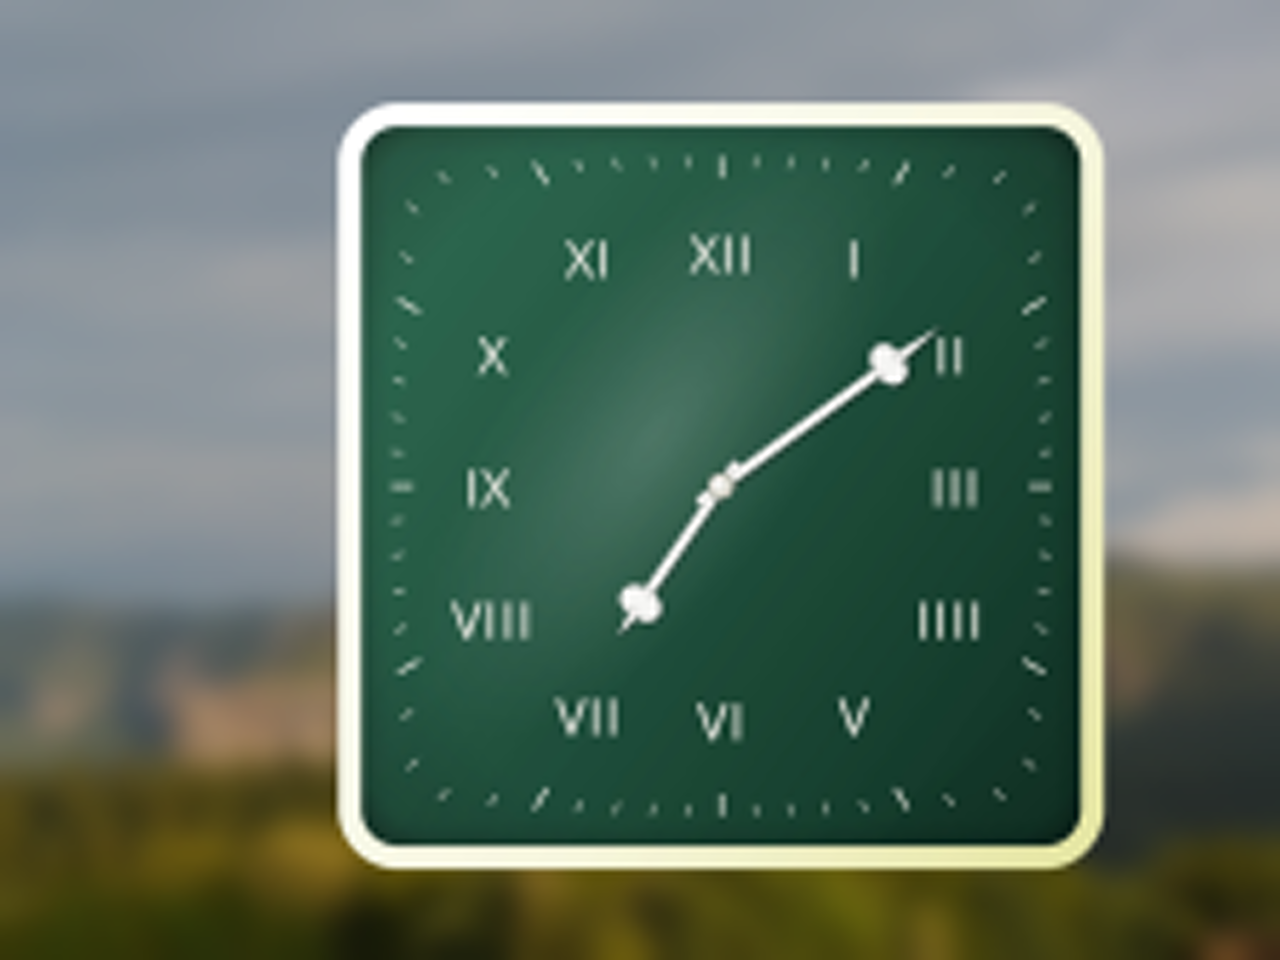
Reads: 7.09
